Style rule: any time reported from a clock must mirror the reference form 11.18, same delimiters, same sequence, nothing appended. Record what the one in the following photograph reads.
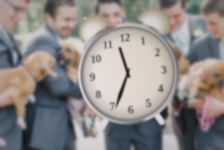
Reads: 11.34
